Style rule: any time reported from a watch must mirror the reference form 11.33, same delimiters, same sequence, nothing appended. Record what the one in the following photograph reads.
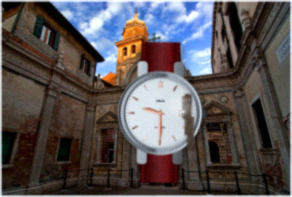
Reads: 9.30
